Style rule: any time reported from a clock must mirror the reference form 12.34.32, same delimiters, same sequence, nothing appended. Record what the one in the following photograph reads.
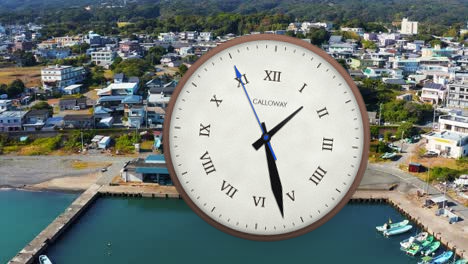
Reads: 1.26.55
